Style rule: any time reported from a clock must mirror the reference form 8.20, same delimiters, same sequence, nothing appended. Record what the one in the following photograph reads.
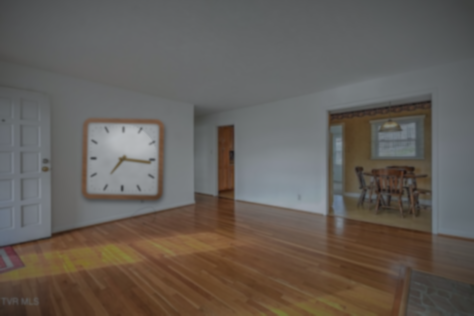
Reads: 7.16
